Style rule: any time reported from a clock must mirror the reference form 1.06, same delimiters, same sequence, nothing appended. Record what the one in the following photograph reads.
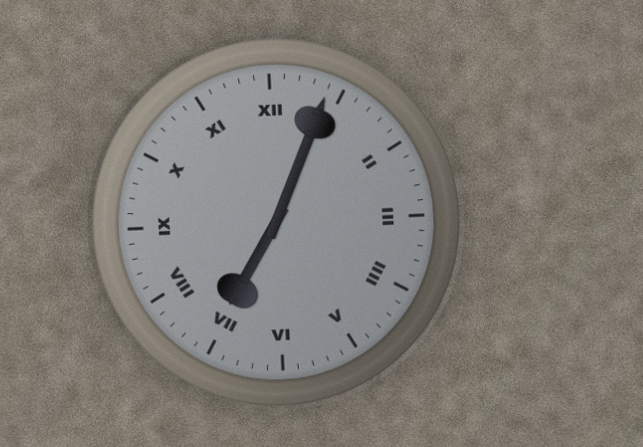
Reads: 7.04
